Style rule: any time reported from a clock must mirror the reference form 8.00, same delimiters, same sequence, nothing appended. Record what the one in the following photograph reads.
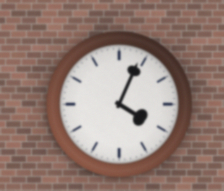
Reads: 4.04
